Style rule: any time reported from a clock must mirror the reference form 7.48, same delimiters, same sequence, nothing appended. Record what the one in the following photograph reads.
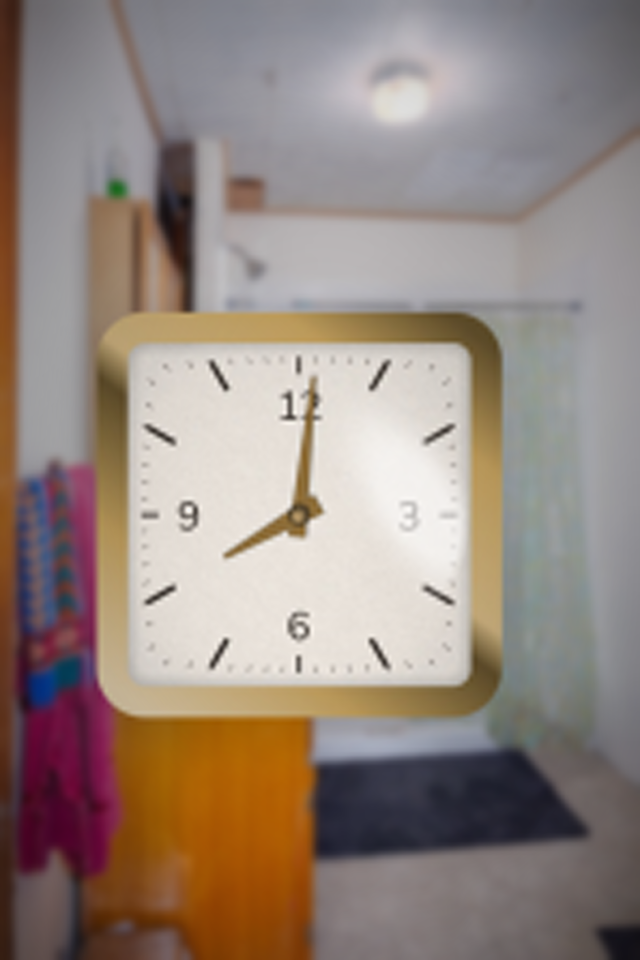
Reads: 8.01
